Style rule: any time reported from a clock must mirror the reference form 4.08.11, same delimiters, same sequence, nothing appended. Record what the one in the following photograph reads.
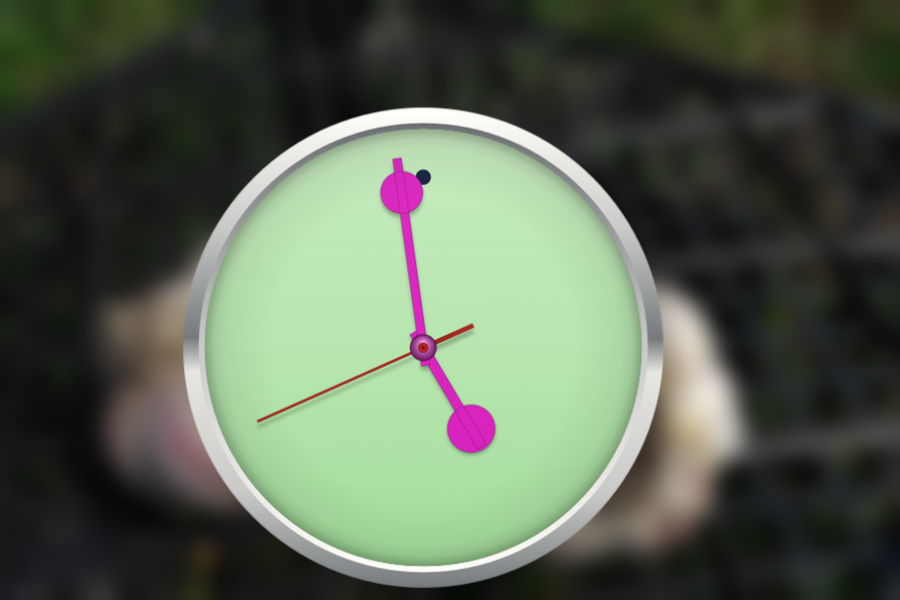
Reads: 4.58.41
